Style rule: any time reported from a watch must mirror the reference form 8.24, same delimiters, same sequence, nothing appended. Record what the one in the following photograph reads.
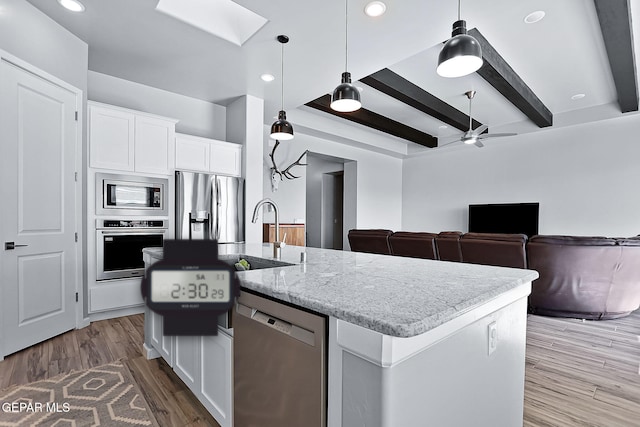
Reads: 2.30
